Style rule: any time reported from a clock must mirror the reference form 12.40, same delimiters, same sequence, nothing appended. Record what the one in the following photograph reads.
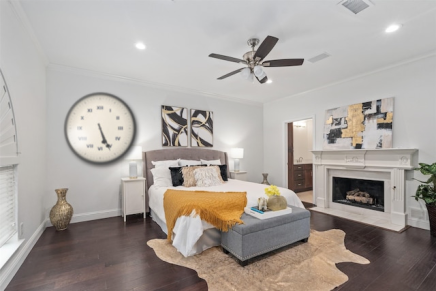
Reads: 5.26
